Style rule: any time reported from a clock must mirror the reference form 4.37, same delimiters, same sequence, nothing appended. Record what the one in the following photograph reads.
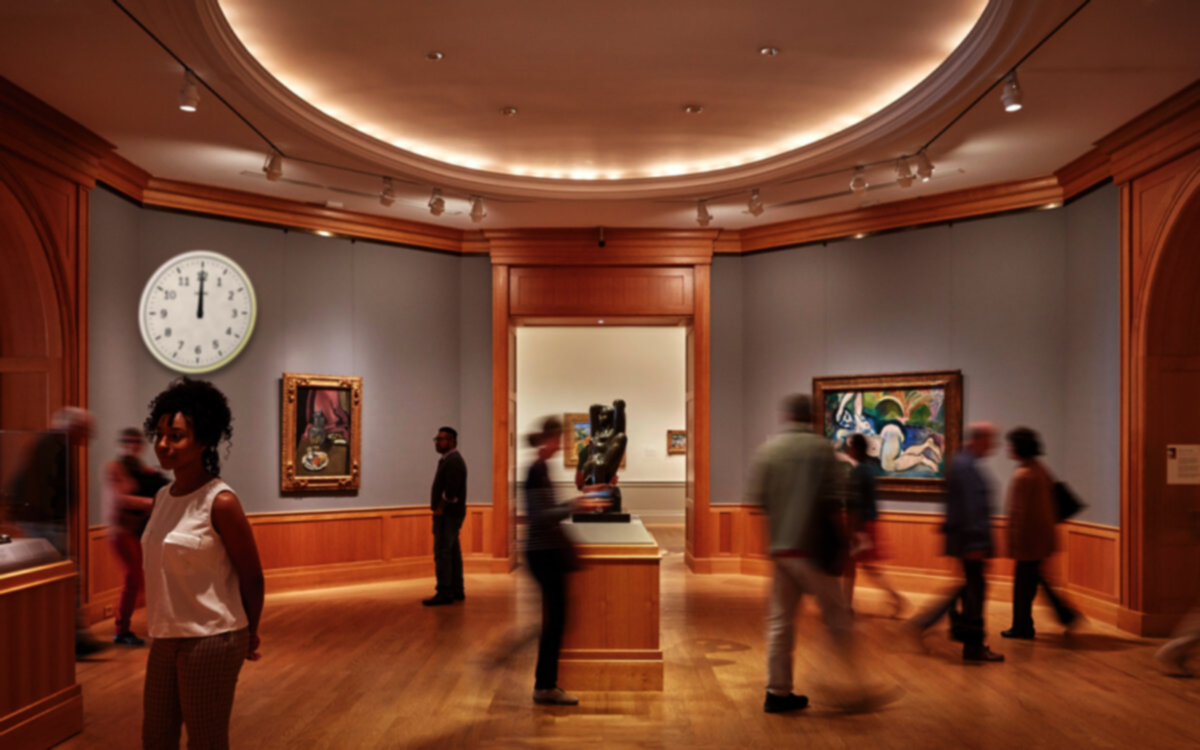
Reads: 12.00
